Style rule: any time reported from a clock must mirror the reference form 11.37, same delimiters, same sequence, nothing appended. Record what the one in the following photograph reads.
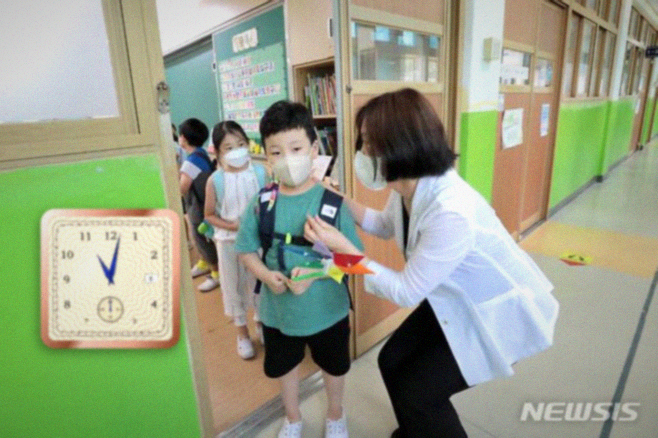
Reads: 11.02
